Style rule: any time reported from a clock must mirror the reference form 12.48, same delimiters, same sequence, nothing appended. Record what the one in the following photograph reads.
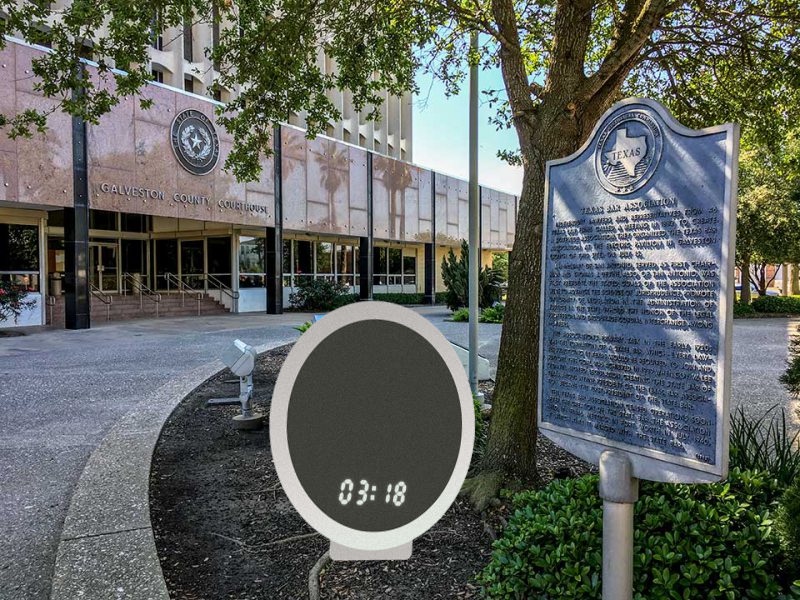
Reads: 3.18
